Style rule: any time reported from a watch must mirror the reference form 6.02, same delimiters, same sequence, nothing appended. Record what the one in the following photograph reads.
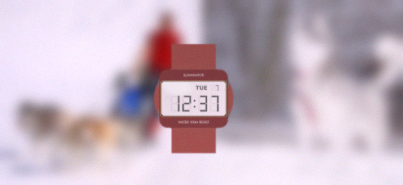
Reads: 12.37
